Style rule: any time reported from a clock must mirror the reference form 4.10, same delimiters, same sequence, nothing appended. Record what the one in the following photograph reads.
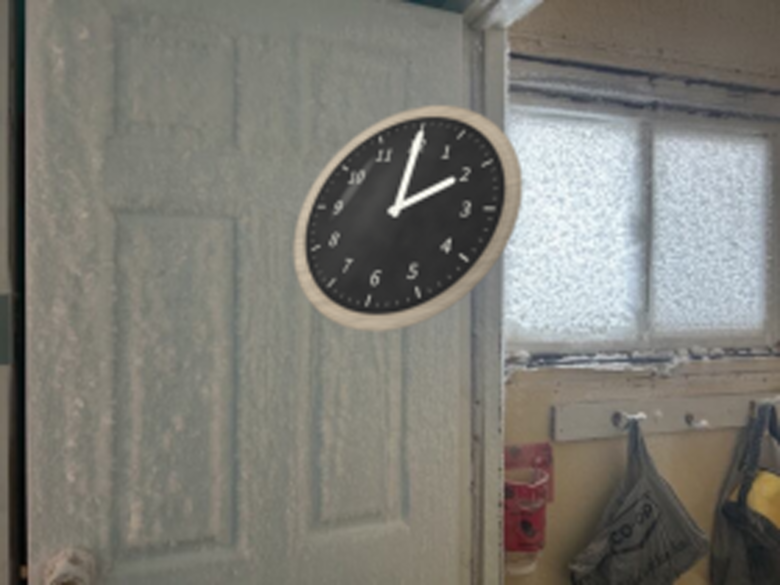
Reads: 2.00
